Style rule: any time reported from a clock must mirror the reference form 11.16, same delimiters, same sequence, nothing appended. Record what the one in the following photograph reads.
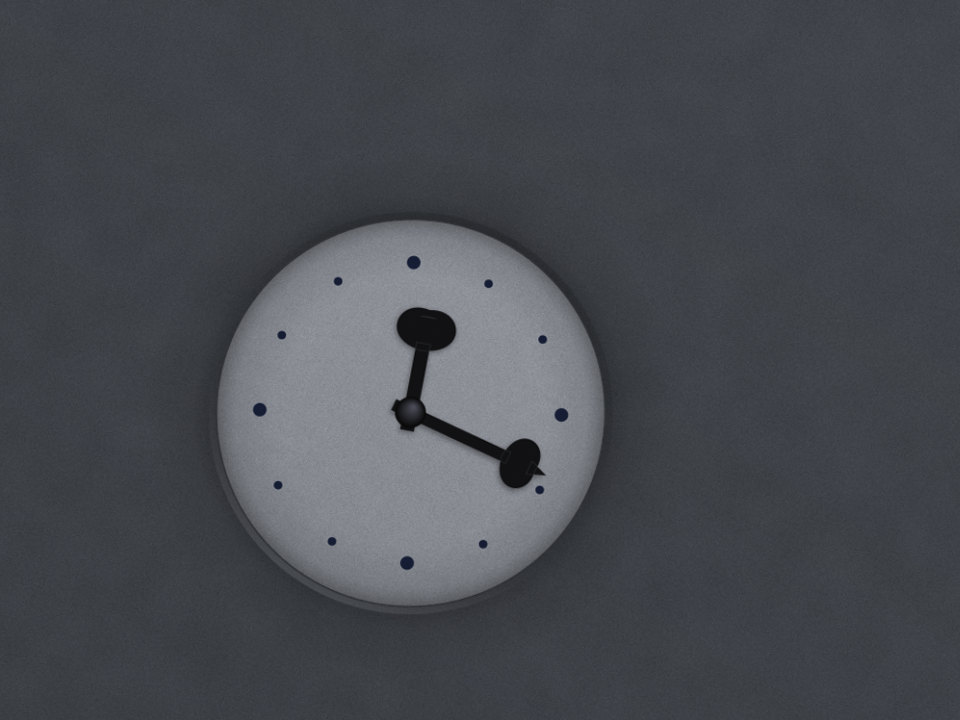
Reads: 12.19
